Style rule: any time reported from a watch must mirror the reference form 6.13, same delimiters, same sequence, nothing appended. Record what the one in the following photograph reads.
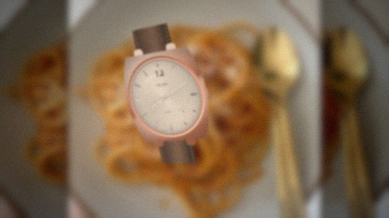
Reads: 8.11
